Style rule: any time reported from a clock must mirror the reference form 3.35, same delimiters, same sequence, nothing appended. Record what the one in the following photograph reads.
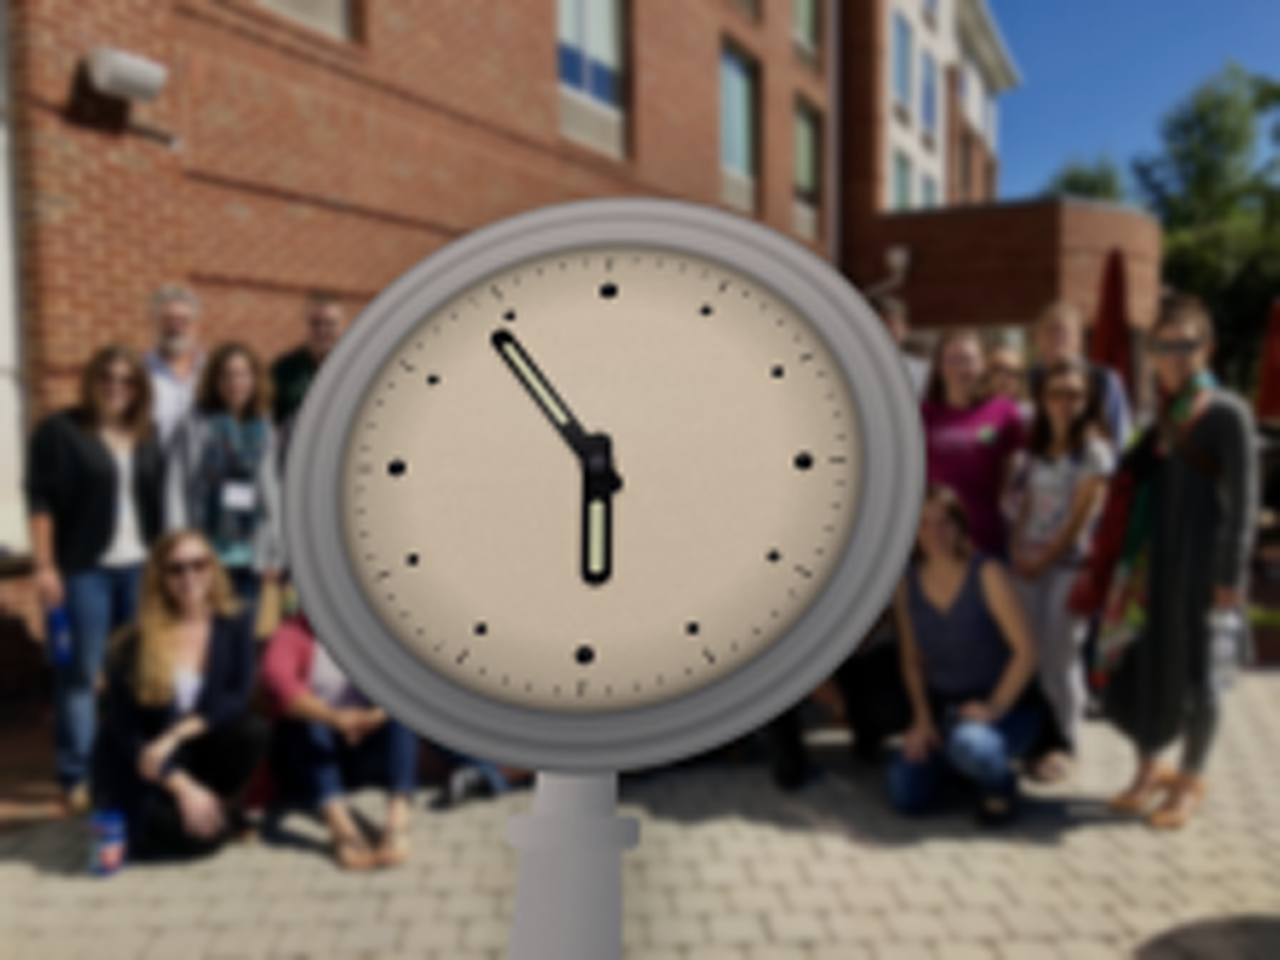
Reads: 5.54
